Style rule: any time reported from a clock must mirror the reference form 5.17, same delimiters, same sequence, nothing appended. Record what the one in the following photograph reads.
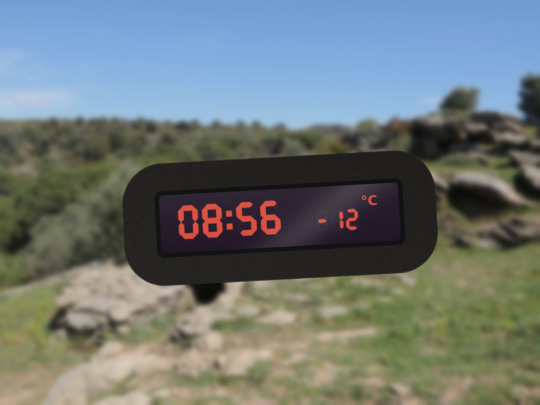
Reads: 8.56
